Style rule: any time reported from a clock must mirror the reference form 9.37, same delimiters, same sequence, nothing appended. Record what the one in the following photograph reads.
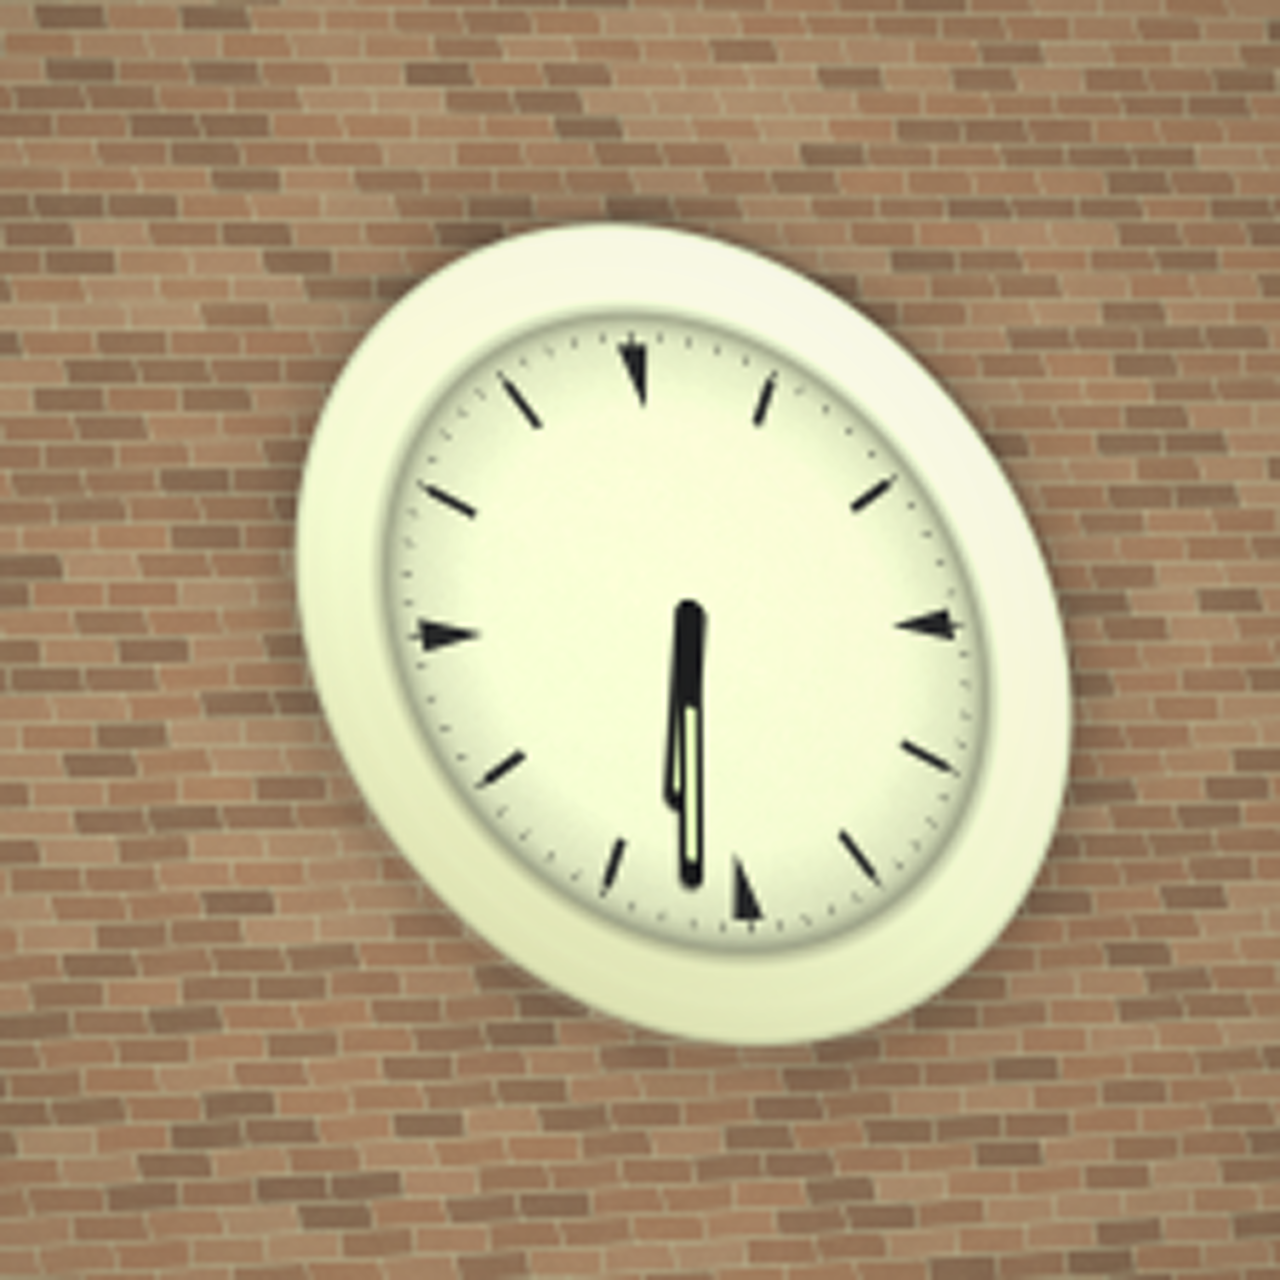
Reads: 6.32
